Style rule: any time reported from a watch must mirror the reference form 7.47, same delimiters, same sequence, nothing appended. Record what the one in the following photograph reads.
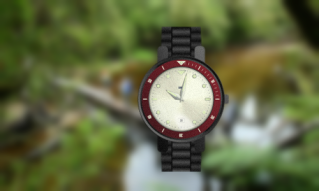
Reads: 10.02
